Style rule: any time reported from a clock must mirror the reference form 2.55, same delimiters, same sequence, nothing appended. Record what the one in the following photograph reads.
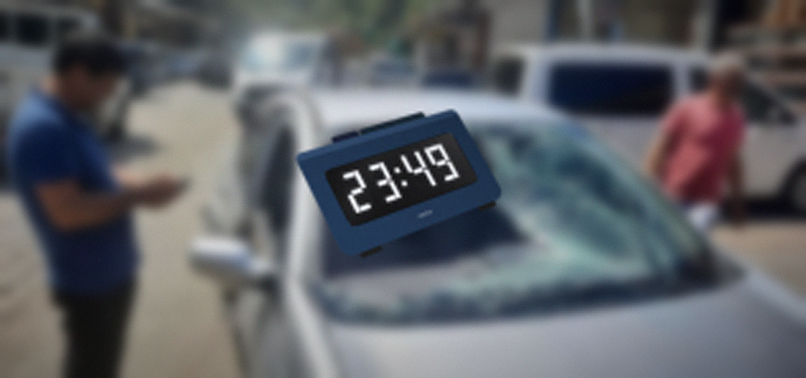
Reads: 23.49
